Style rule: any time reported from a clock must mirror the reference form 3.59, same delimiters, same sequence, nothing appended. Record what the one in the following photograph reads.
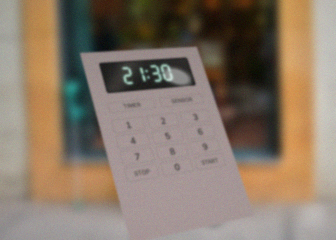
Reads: 21.30
